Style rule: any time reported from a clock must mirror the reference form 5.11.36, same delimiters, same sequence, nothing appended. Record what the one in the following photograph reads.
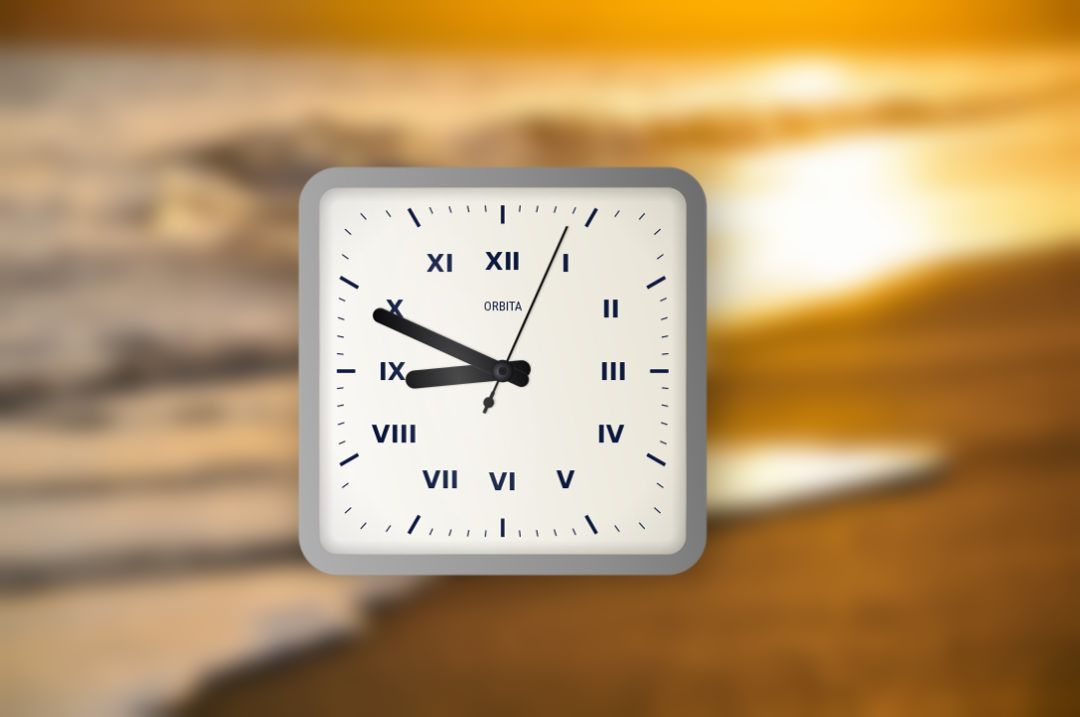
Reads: 8.49.04
